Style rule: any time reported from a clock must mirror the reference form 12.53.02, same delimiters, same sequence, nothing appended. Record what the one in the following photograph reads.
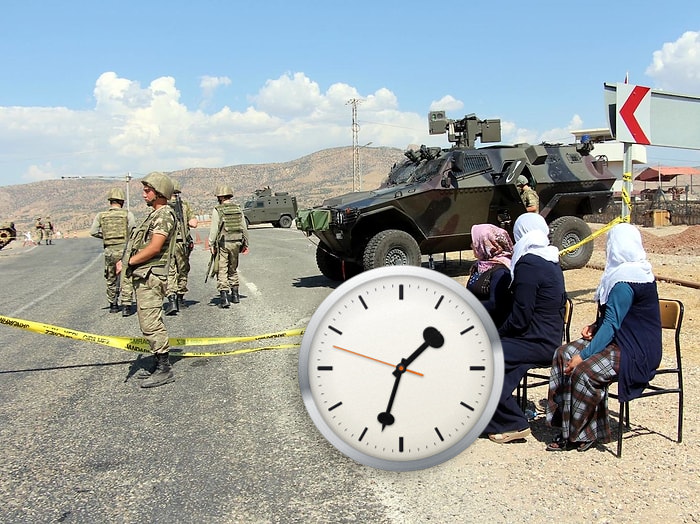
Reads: 1.32.48
